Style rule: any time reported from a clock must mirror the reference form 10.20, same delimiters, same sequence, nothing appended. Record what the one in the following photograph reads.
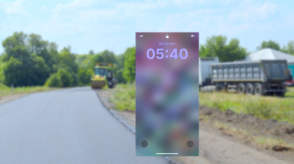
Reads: 5.40
